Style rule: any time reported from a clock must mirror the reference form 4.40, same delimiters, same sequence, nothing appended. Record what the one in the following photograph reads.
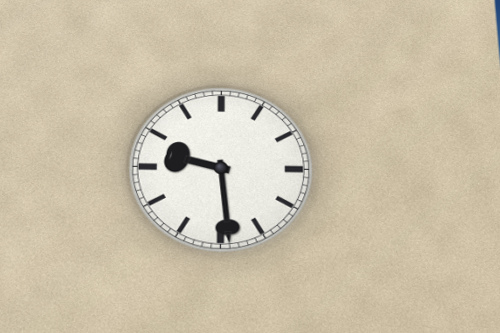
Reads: 9.29
